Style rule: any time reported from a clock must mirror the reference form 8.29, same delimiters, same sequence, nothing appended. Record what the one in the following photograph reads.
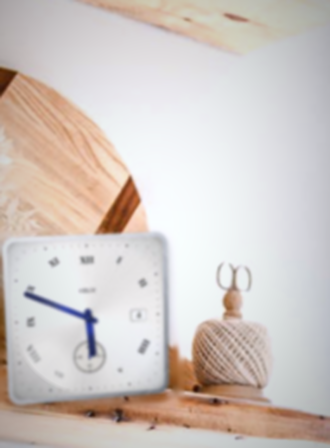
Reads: 5.49
